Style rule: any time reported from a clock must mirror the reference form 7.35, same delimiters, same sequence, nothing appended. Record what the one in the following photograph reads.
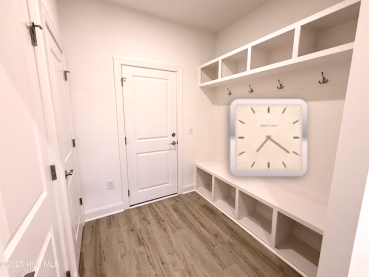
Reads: 7.21
